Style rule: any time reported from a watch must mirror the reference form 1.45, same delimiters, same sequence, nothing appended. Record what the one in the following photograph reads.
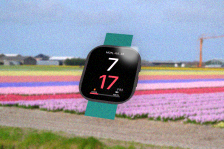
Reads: 7.17
